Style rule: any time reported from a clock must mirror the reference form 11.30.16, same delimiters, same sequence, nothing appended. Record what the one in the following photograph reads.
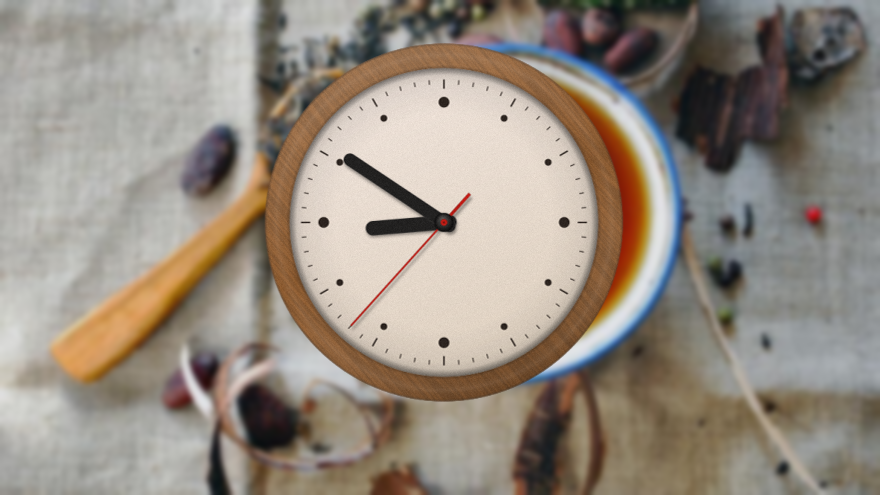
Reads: 8.50.37
